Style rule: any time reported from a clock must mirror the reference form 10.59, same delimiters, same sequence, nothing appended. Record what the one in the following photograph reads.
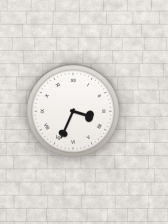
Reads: 3.34
